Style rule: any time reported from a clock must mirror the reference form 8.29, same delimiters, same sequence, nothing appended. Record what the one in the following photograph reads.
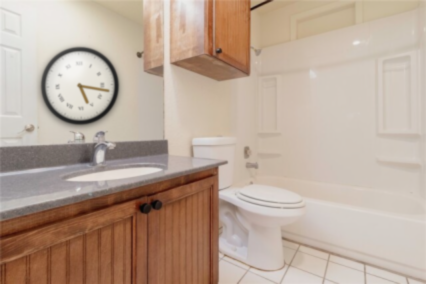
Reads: 5.17
